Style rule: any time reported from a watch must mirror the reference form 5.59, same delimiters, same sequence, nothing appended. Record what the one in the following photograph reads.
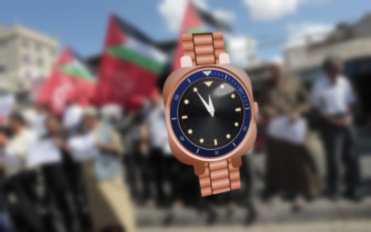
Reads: 11.55
